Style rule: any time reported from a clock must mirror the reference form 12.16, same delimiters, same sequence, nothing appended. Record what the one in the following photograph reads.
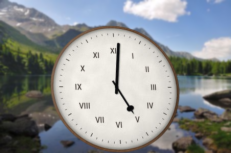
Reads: 5.01
